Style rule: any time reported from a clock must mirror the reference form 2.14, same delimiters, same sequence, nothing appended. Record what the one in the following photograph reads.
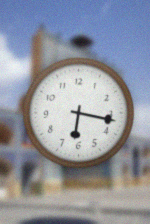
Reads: 6.17
